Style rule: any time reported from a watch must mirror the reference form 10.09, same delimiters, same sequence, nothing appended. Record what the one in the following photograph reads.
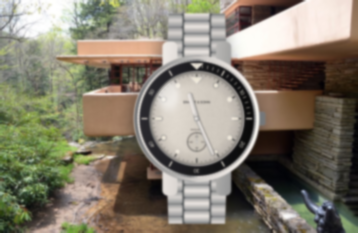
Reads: 11.26
